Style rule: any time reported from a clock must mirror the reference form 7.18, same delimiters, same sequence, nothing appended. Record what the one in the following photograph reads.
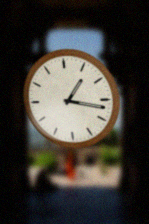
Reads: 1.17
